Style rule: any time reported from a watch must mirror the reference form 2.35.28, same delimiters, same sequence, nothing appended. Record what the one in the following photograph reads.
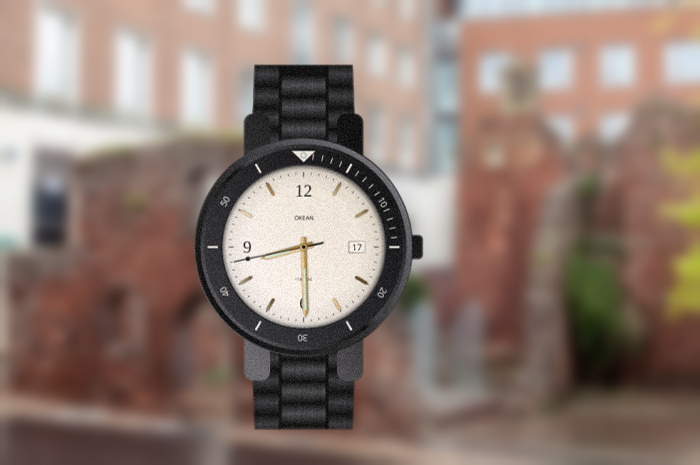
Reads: 8.29.43
